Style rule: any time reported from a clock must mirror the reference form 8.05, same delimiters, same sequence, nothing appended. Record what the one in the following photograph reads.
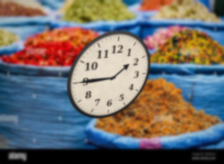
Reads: 1.45
